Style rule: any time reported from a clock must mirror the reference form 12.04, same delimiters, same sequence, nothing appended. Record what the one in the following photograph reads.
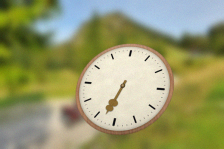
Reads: 6.33
